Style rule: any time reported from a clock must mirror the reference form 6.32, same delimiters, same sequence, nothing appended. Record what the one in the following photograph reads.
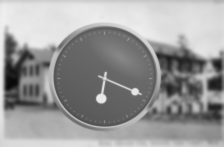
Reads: 6.19
